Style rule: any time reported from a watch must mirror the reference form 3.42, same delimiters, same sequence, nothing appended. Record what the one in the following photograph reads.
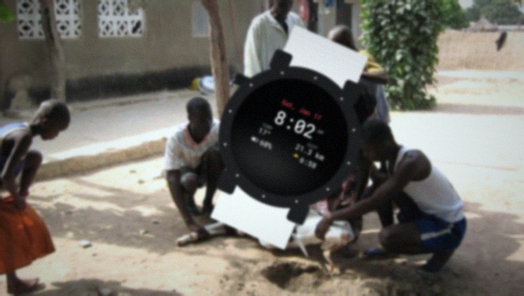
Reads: 8.02
